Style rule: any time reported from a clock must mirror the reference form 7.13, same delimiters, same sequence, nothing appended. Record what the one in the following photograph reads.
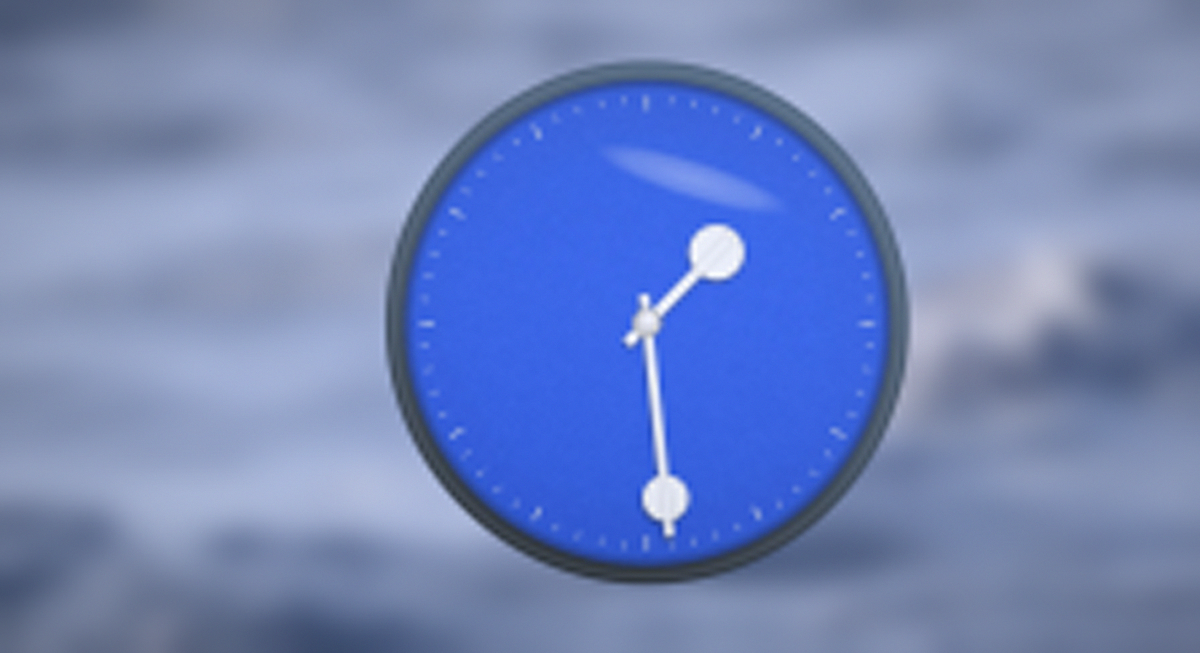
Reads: 1.29
